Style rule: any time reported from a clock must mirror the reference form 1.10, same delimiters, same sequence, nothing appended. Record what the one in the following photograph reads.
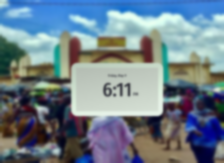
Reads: 6.11
